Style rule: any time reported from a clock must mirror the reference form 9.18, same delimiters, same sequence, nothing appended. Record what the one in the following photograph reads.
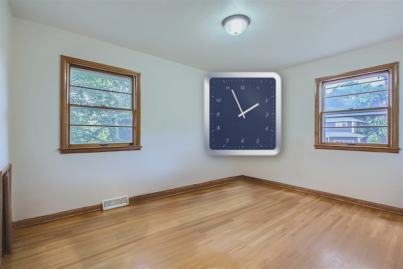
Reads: 1.56
